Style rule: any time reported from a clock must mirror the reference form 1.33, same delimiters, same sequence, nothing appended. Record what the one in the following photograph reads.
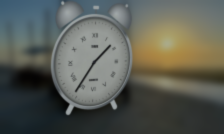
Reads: 1.36
